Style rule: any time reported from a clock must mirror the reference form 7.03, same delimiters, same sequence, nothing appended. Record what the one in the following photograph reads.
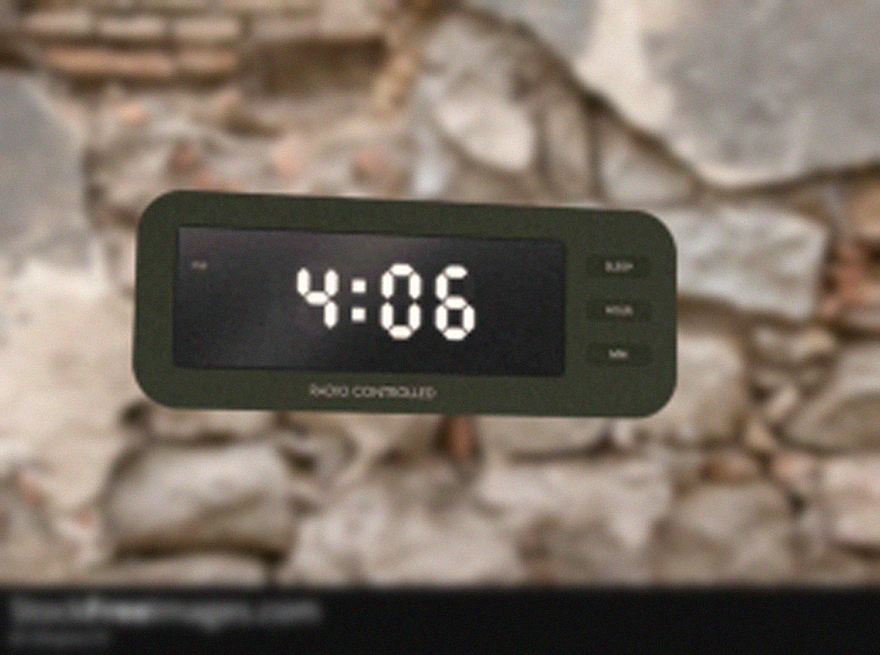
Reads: 4.06
